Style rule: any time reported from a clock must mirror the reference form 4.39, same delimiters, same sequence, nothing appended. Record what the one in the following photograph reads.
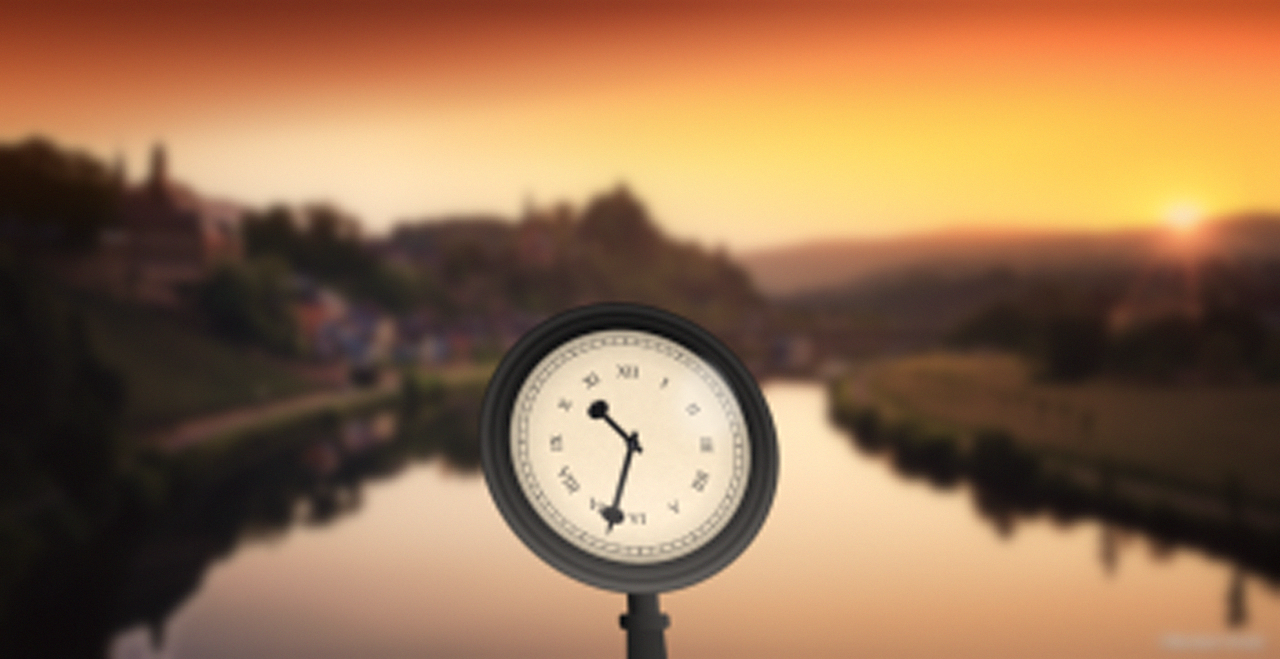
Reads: 10.33
